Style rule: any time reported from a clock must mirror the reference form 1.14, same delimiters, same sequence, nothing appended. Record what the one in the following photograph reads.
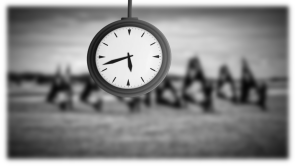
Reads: 5.42
